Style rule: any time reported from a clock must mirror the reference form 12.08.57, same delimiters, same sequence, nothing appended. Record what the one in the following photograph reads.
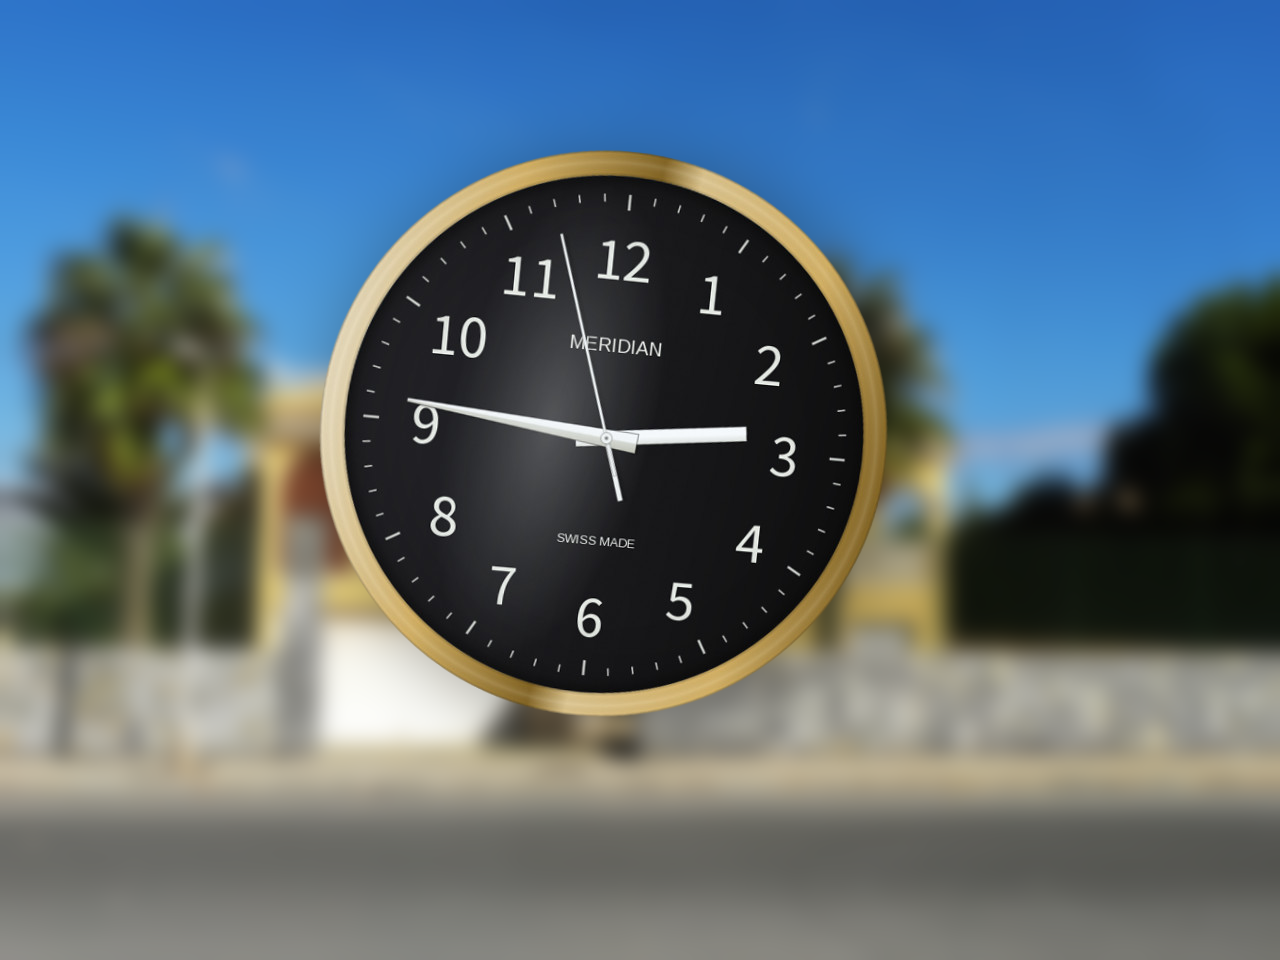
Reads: 2.45.57
